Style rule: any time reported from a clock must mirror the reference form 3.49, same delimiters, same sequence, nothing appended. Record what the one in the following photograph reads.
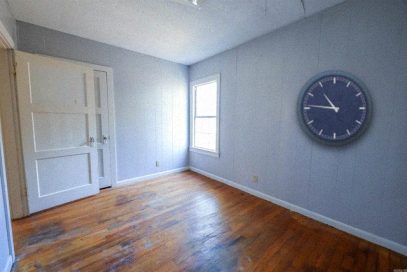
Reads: 10.46
